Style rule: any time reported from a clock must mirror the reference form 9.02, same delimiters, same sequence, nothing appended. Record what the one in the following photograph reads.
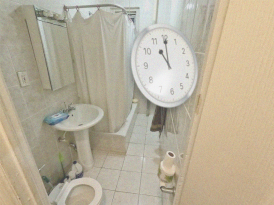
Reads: 11.00
